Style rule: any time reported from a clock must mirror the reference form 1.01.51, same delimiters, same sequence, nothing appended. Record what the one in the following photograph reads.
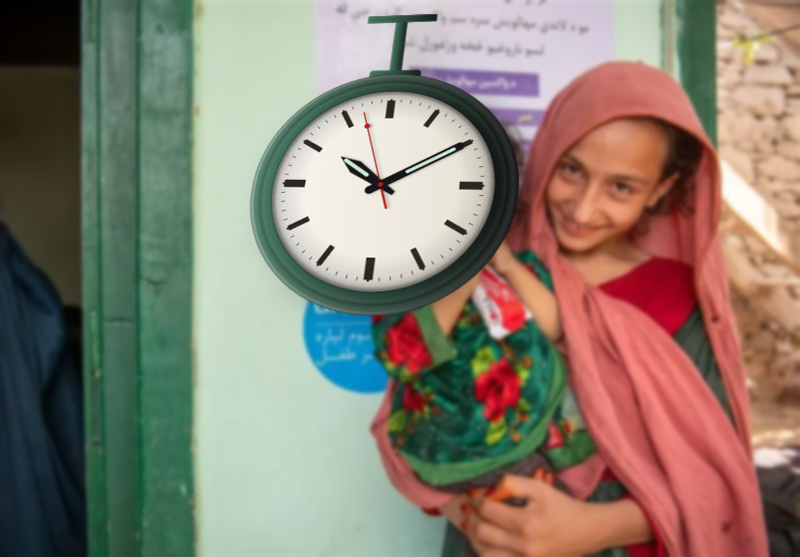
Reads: 10.09.57
